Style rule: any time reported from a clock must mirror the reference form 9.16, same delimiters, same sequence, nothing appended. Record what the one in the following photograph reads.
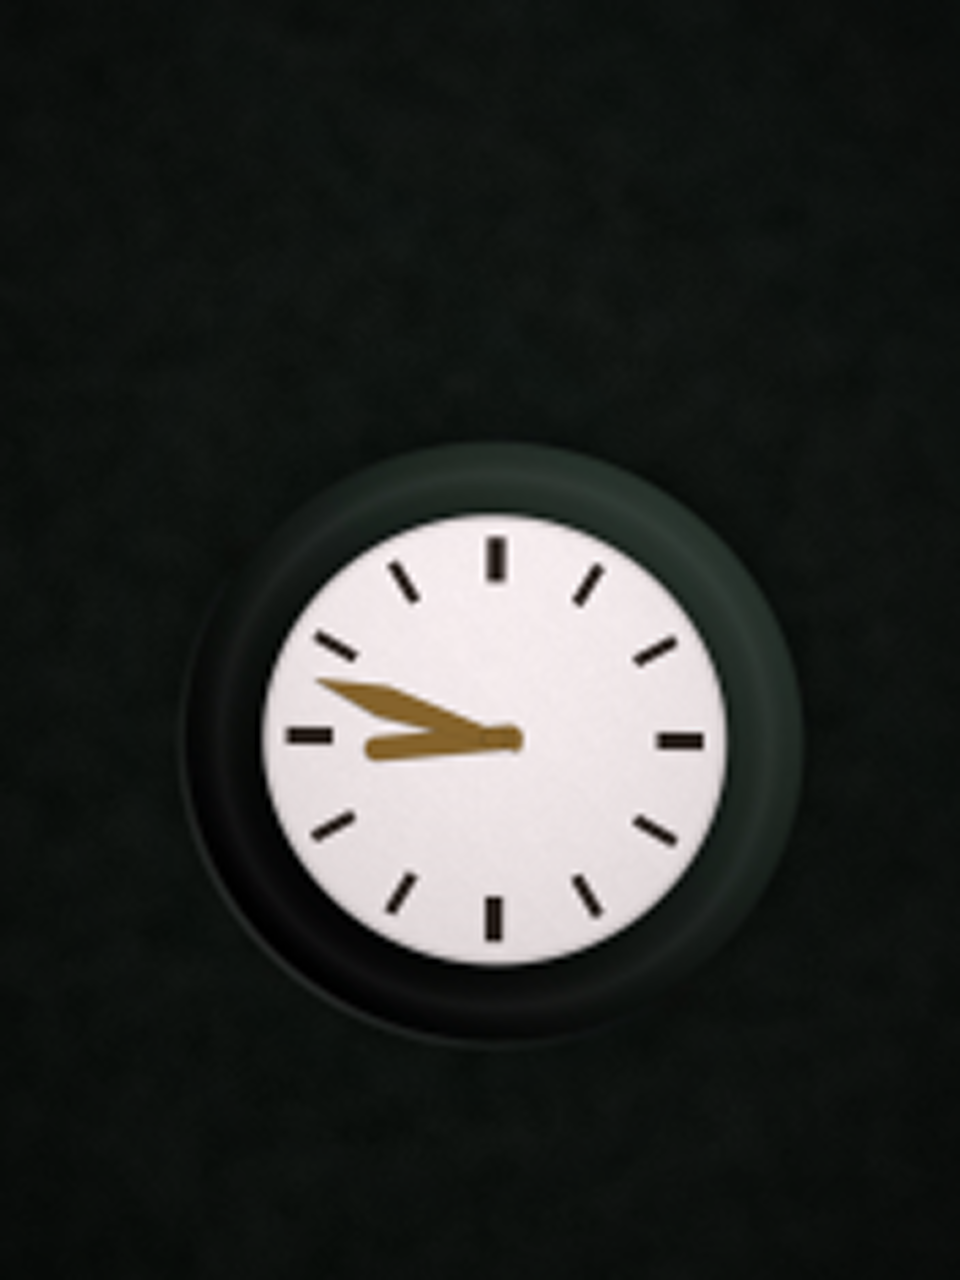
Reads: 8.48
